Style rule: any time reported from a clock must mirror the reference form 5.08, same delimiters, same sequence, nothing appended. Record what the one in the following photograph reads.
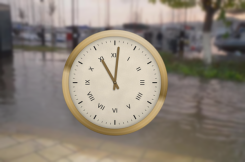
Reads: 11.01
